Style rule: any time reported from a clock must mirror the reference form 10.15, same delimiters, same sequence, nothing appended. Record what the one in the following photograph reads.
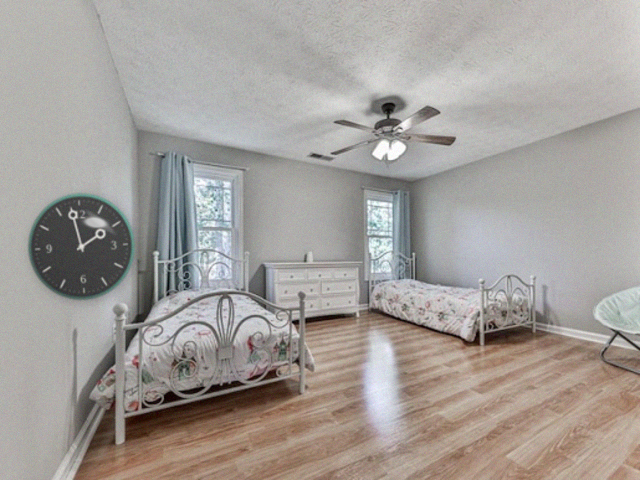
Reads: 1.58
